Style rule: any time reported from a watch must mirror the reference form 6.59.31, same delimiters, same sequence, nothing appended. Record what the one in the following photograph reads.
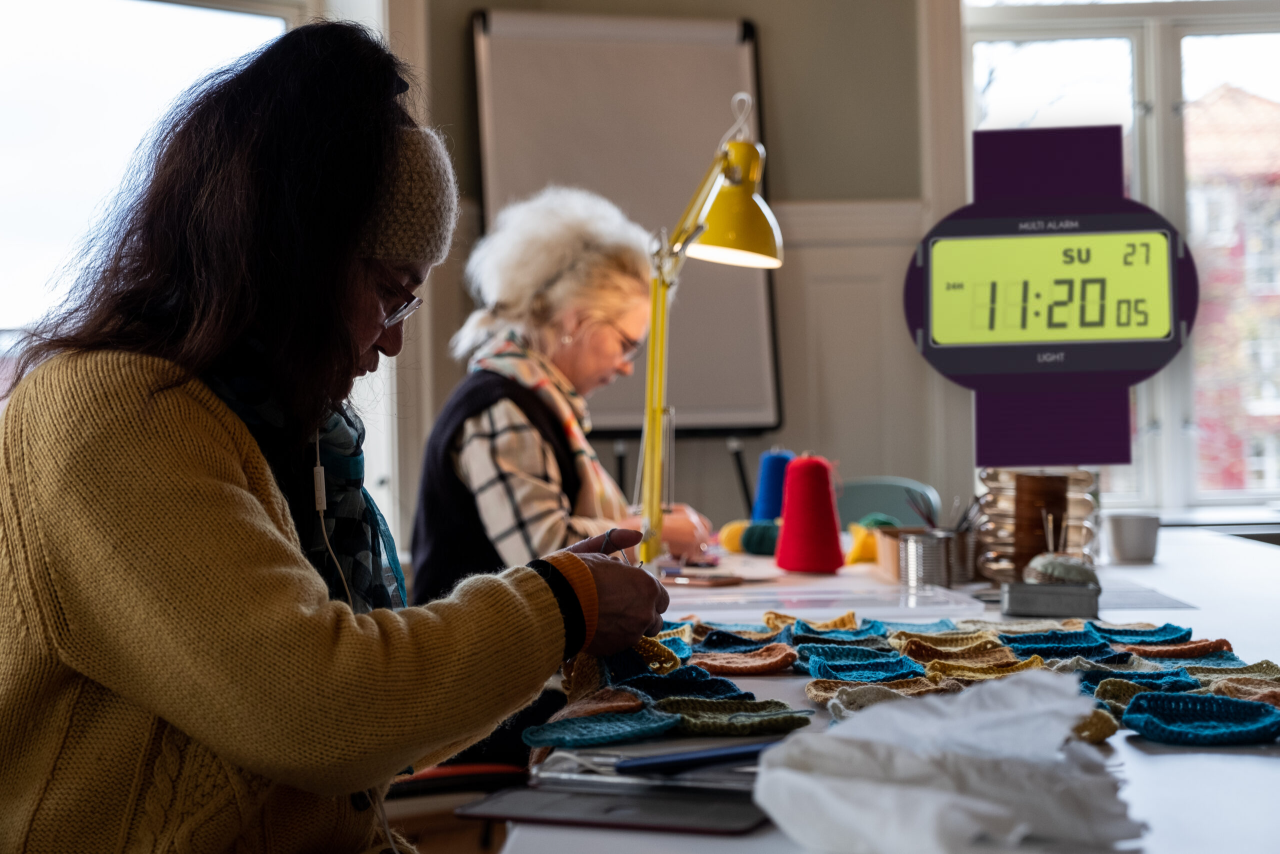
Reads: 11.20.05
